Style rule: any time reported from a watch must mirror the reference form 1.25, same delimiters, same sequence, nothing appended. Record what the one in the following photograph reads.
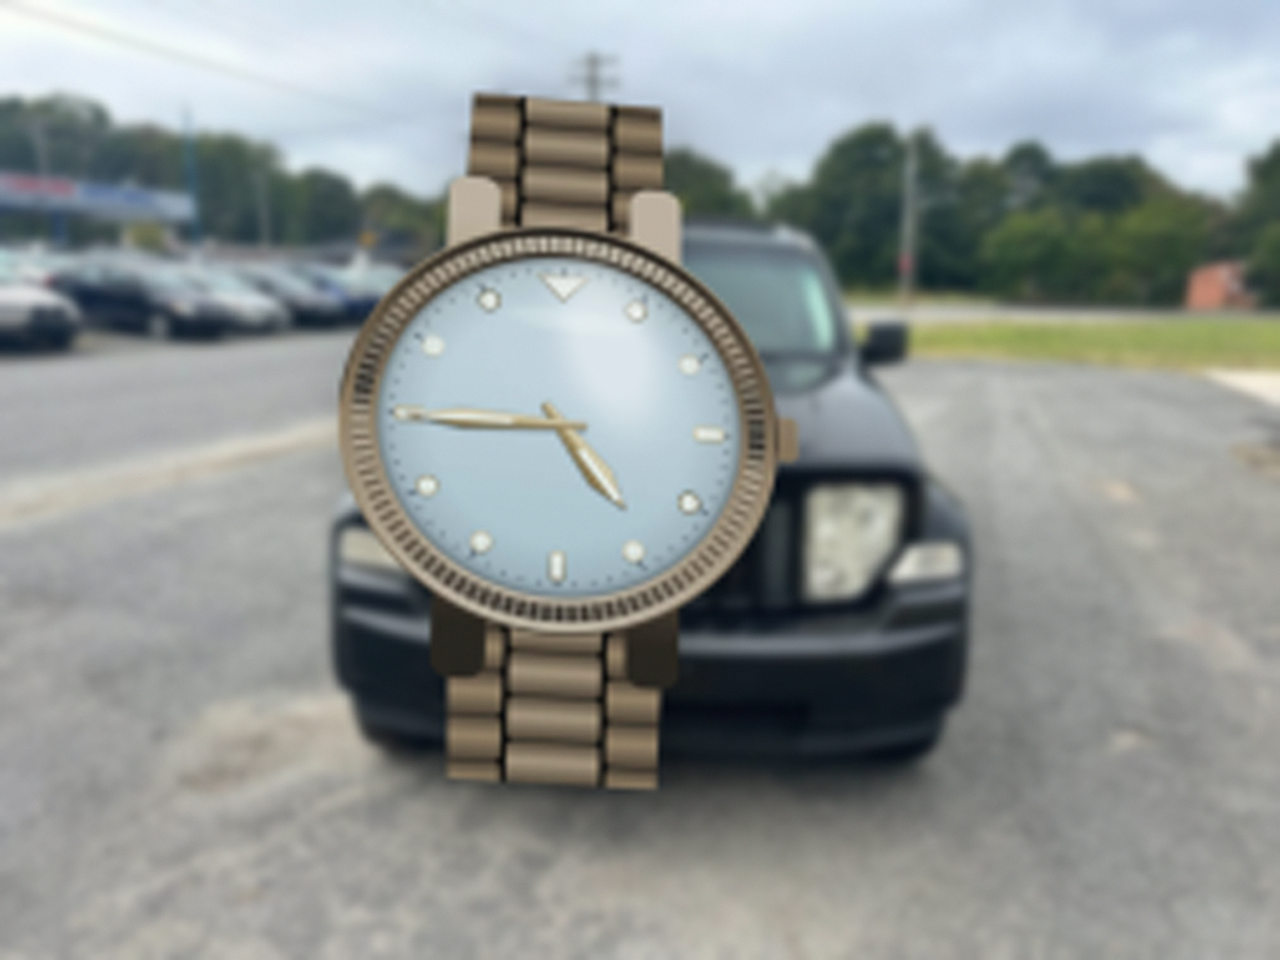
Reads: 4.45
